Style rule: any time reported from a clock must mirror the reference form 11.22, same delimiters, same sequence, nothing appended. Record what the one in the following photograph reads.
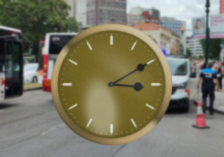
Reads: 3.10
